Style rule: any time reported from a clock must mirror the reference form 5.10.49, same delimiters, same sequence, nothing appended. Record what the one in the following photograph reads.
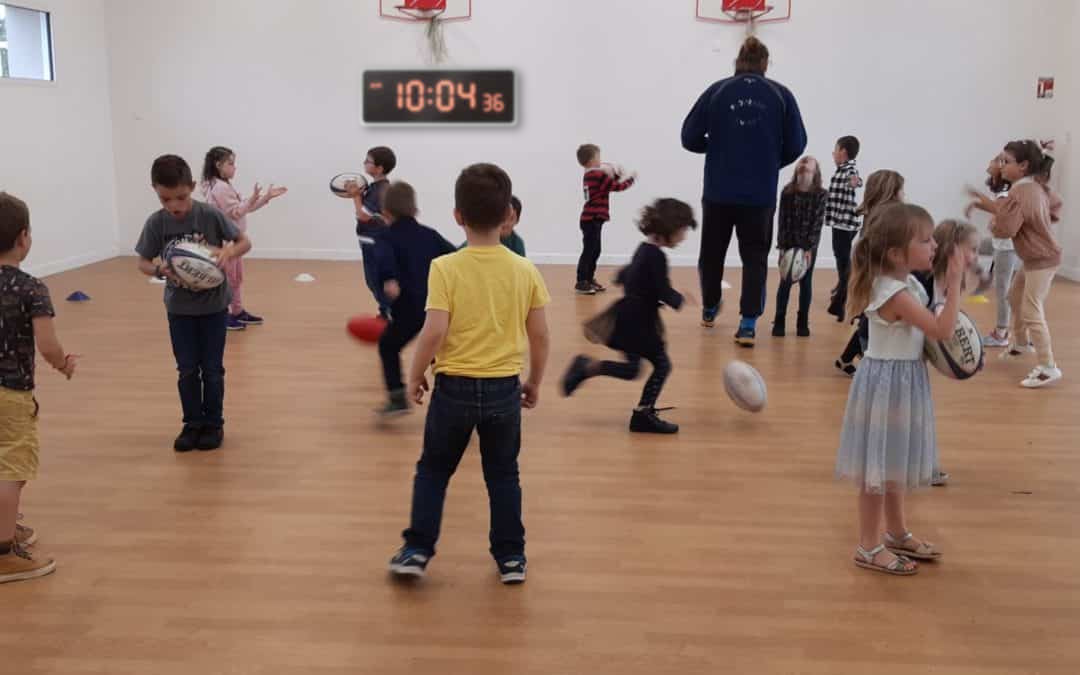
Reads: 10.04.36
